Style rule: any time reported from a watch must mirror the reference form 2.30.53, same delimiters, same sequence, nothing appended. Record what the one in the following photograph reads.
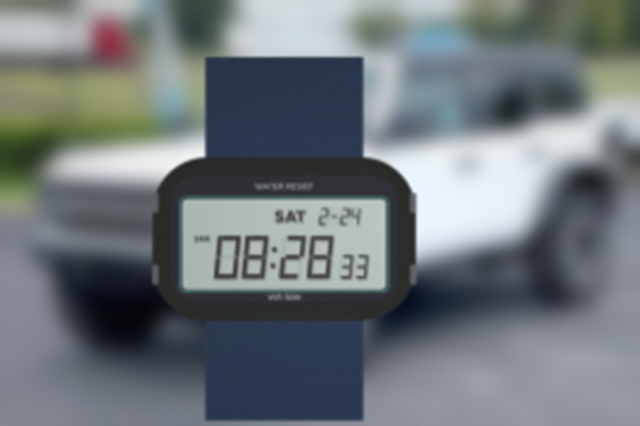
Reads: 8.28.33
